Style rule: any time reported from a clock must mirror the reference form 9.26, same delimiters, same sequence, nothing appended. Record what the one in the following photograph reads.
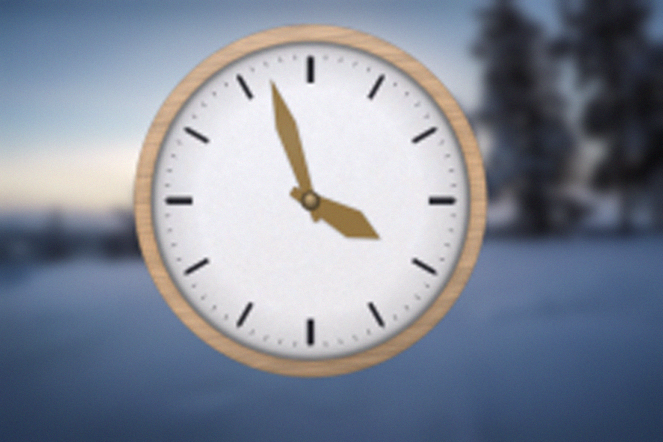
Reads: 3.57
